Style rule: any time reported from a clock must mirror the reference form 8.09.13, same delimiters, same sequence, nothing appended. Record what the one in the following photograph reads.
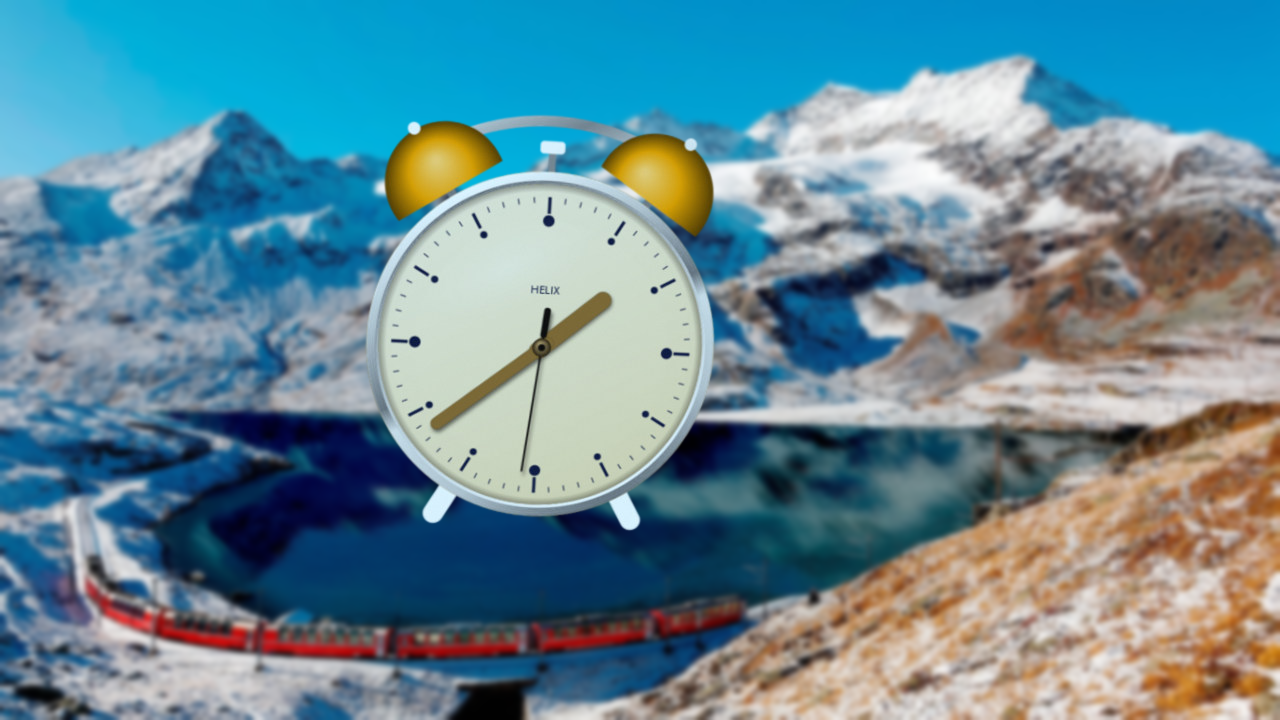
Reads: 1.38.31
